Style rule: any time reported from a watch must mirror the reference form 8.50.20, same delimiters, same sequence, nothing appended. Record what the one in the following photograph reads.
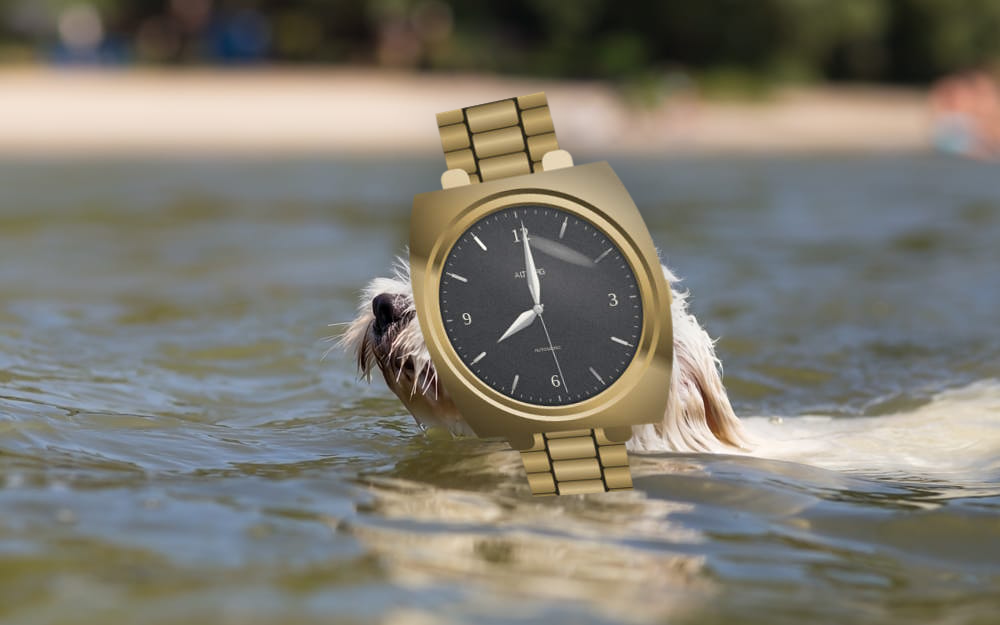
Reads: 8.00.29
